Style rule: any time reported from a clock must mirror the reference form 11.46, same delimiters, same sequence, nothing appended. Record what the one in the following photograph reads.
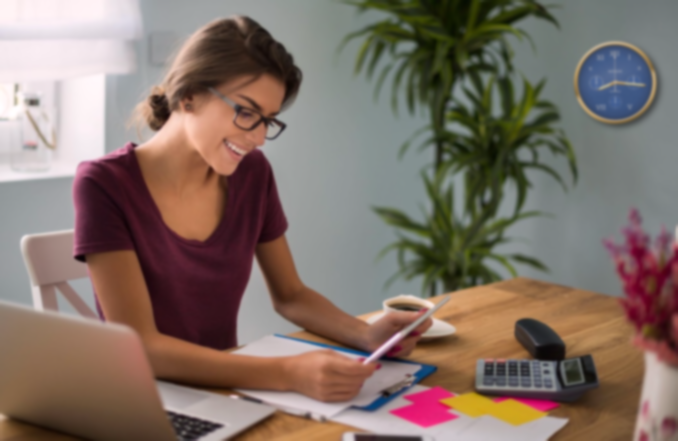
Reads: 8.16
